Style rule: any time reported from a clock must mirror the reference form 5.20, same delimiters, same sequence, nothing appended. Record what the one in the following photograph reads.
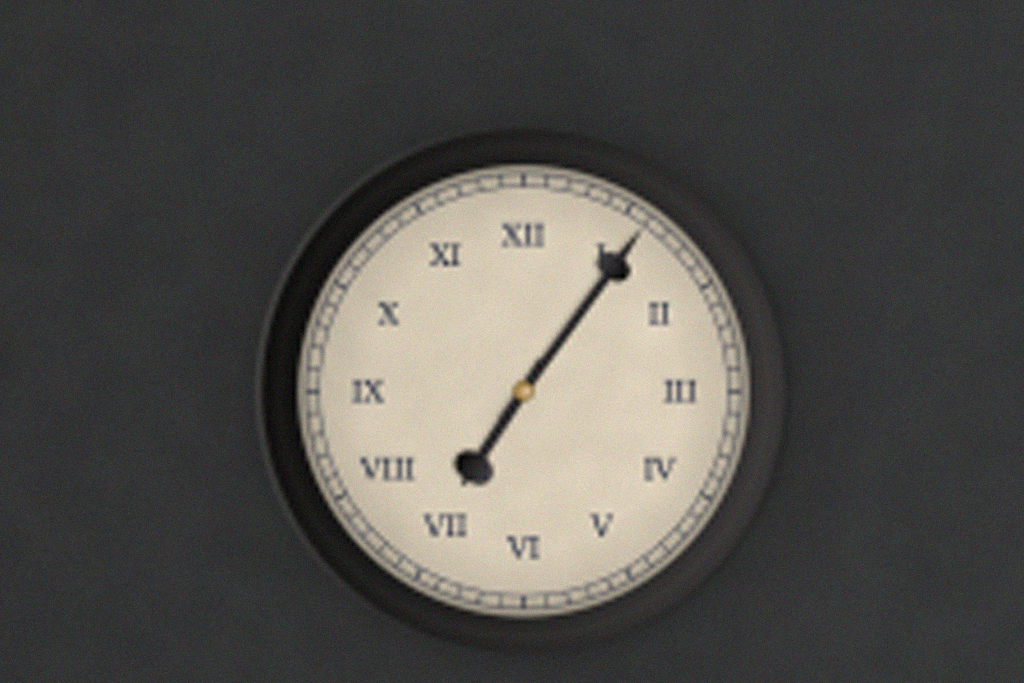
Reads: 7.06
